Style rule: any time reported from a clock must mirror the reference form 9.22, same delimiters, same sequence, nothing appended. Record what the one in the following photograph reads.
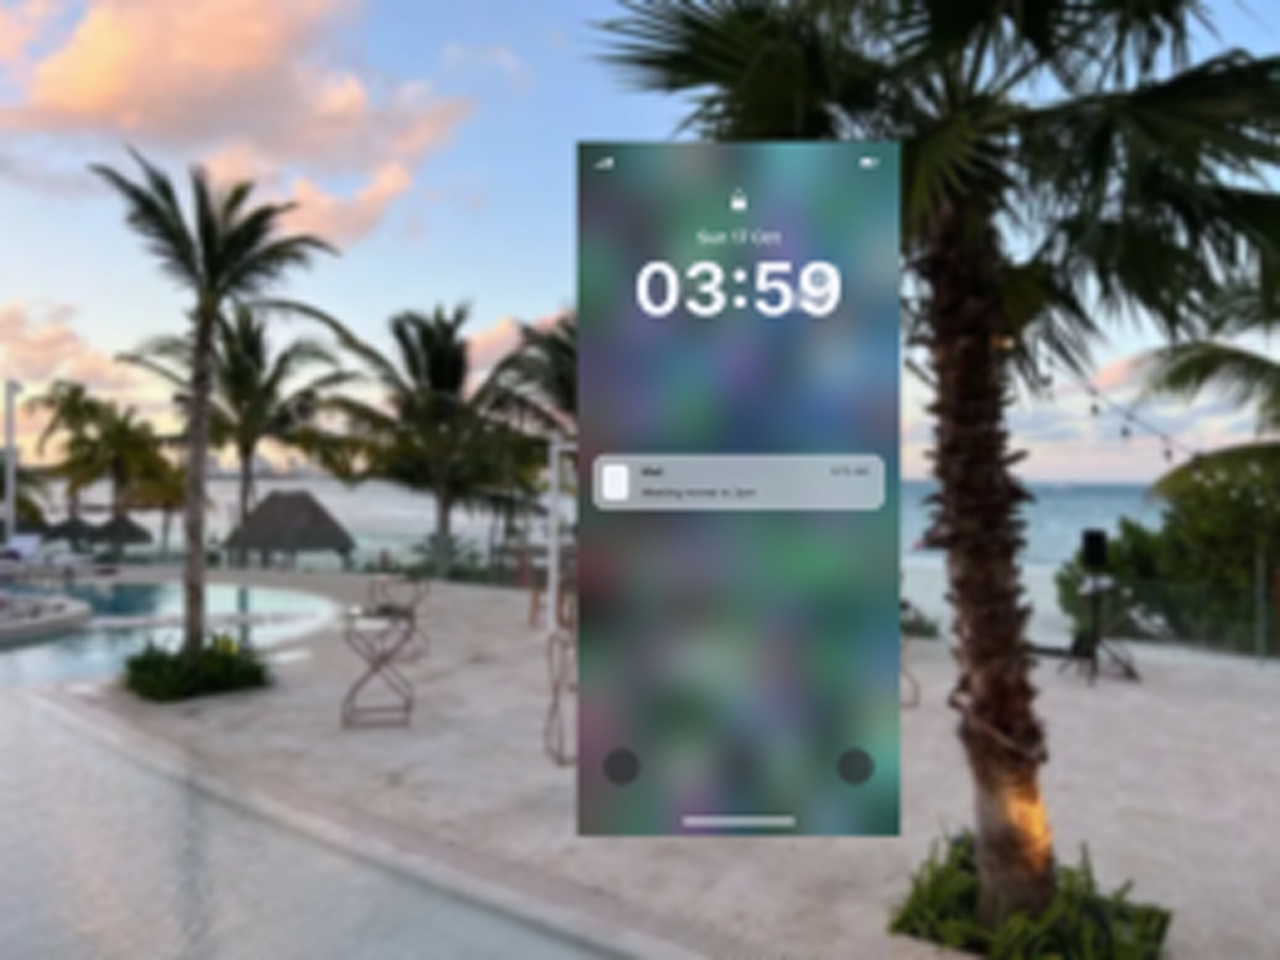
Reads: 3.59
